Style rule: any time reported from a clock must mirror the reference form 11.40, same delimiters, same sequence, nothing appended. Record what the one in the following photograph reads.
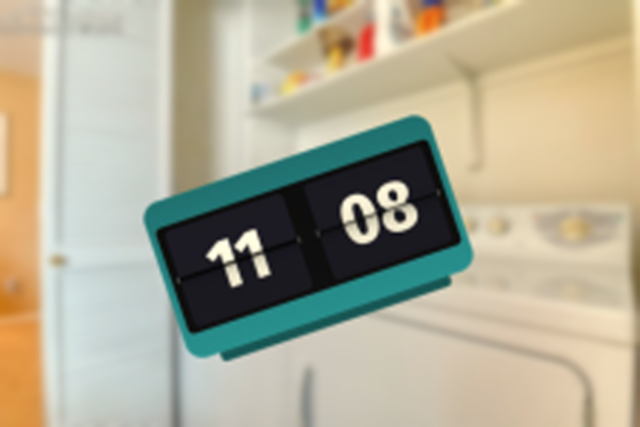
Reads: 11.08
